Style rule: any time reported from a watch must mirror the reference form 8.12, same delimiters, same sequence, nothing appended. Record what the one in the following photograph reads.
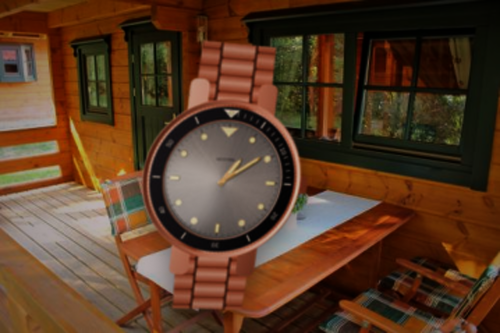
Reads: 1.09
